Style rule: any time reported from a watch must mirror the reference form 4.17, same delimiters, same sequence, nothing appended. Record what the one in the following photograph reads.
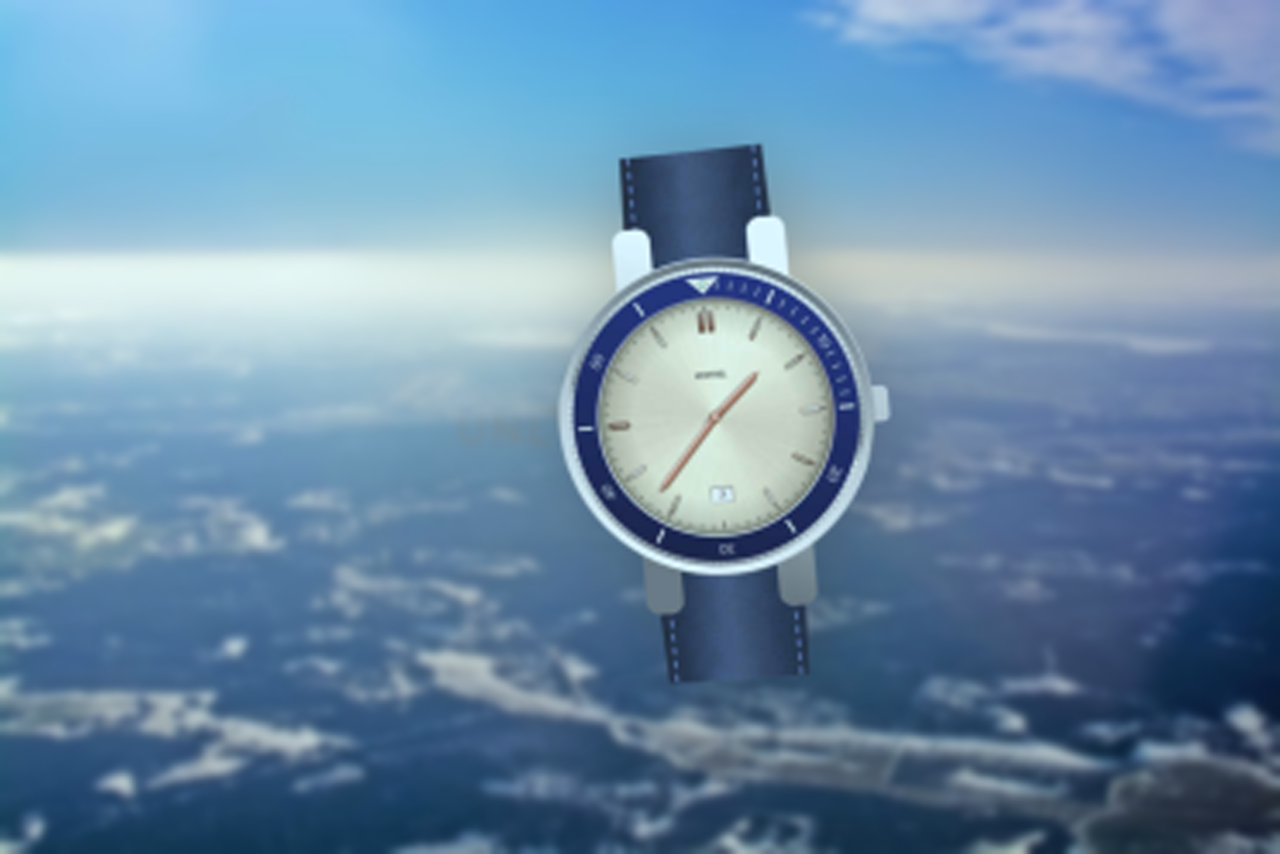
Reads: 1.37
